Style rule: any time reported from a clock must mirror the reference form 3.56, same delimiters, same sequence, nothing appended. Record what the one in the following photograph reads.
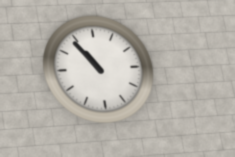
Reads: 10.54
